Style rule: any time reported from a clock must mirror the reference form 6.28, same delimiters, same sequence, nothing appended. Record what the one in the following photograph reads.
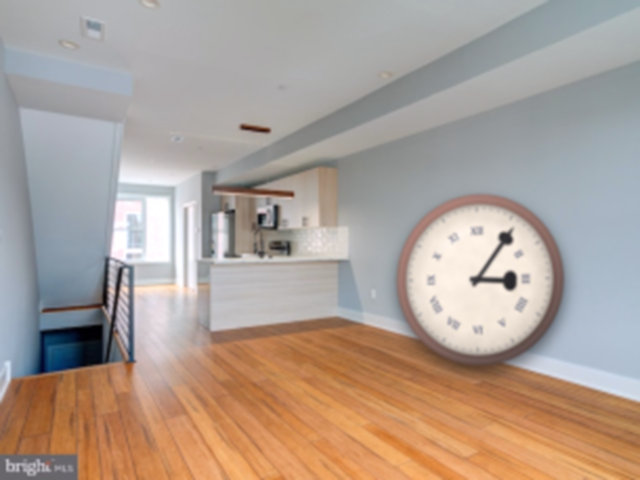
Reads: 3.06
